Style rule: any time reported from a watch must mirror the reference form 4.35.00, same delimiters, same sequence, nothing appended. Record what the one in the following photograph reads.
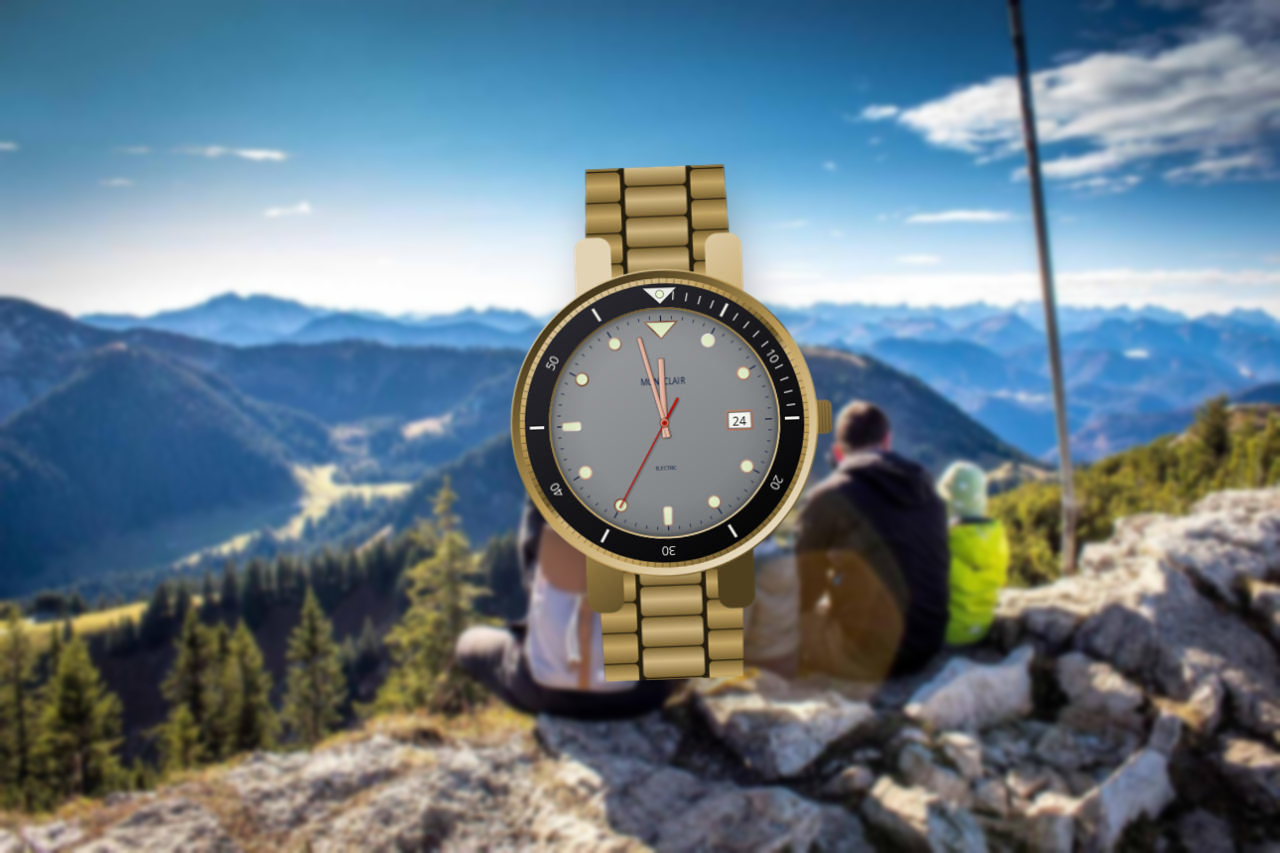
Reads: 11.57.35
